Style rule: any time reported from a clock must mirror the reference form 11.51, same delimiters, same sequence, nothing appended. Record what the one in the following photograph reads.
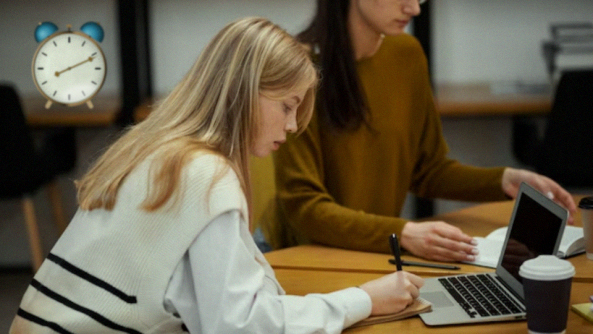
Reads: 8.11
